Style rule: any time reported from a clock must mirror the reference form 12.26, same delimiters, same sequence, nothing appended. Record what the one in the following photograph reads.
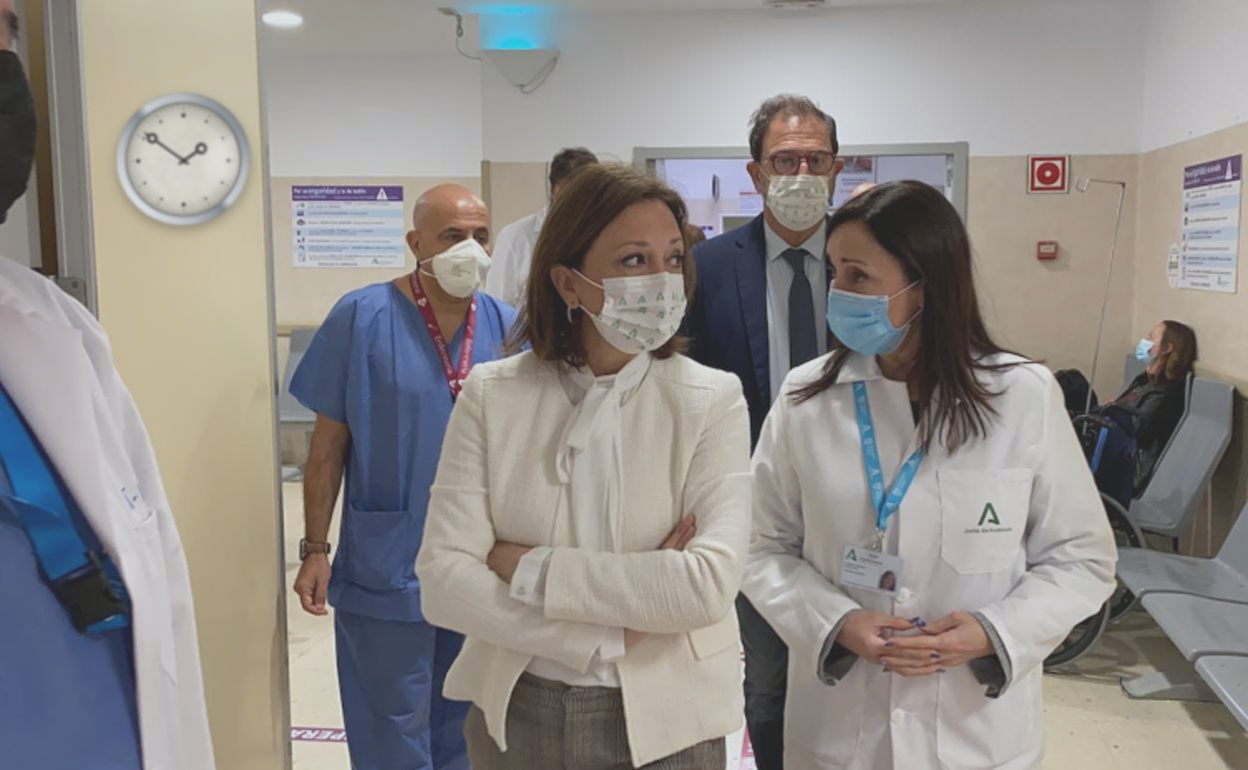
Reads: 1.51
